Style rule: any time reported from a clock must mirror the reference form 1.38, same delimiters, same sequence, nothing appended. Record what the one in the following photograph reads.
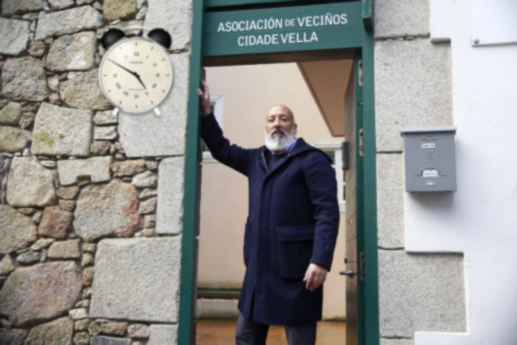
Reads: 4.50
